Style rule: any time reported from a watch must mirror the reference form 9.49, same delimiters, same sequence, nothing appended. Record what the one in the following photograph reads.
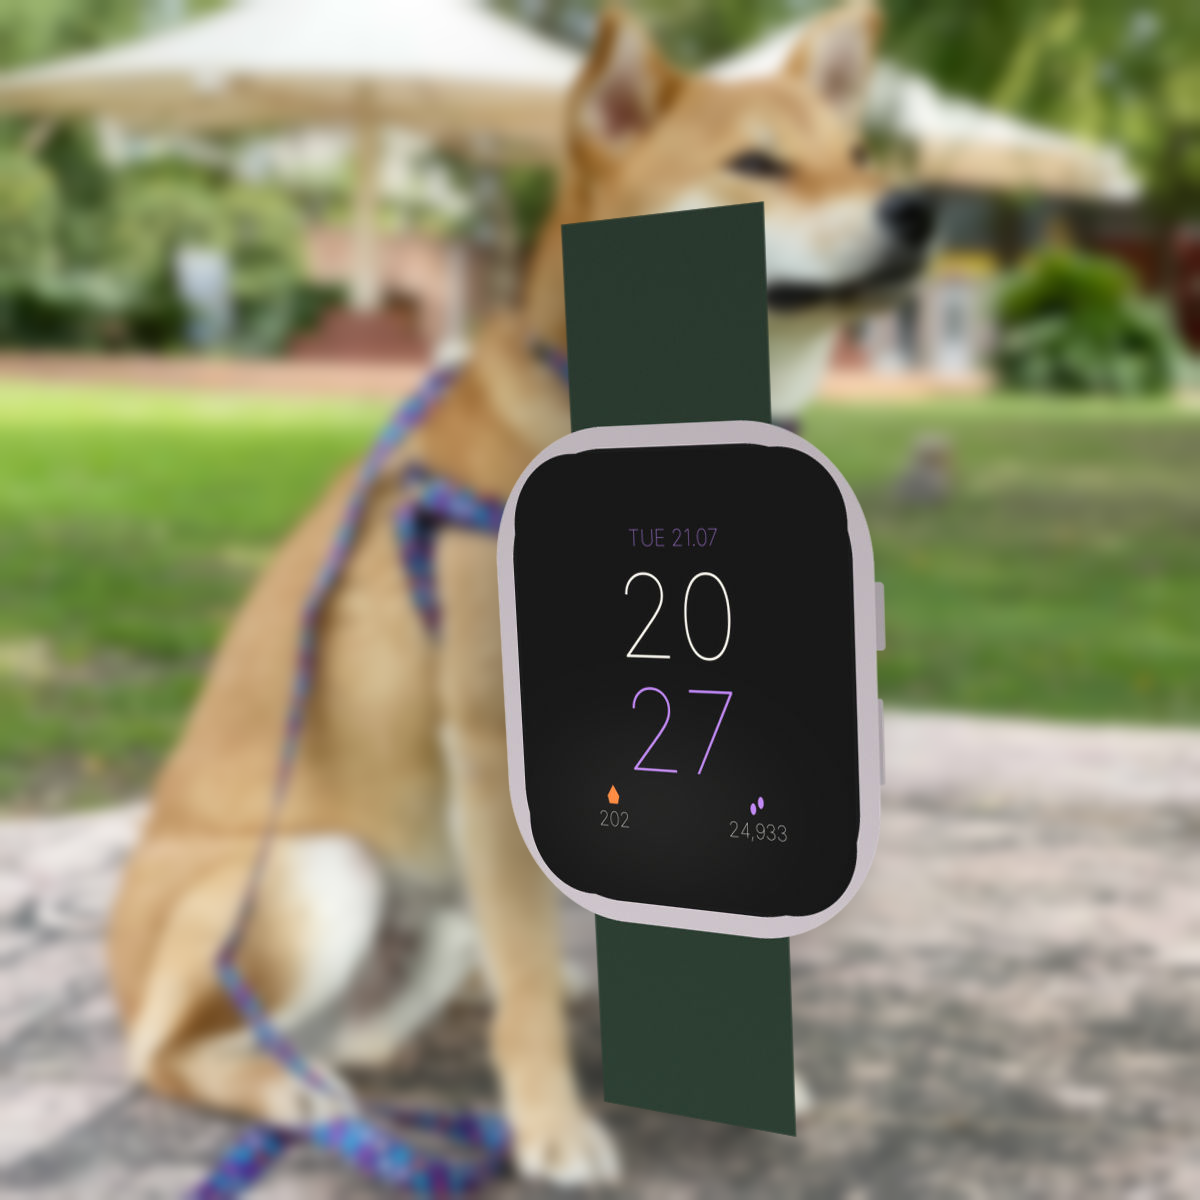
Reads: 20.27
